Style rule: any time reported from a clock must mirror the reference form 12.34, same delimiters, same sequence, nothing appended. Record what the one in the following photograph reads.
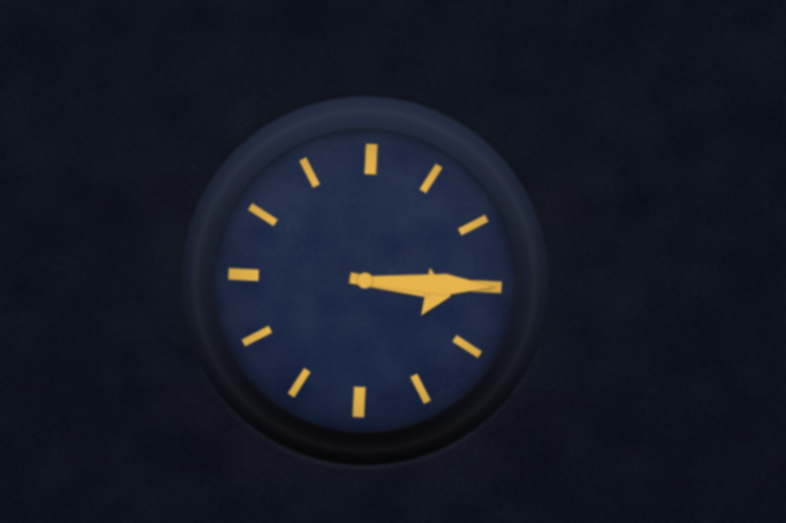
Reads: 3.15
